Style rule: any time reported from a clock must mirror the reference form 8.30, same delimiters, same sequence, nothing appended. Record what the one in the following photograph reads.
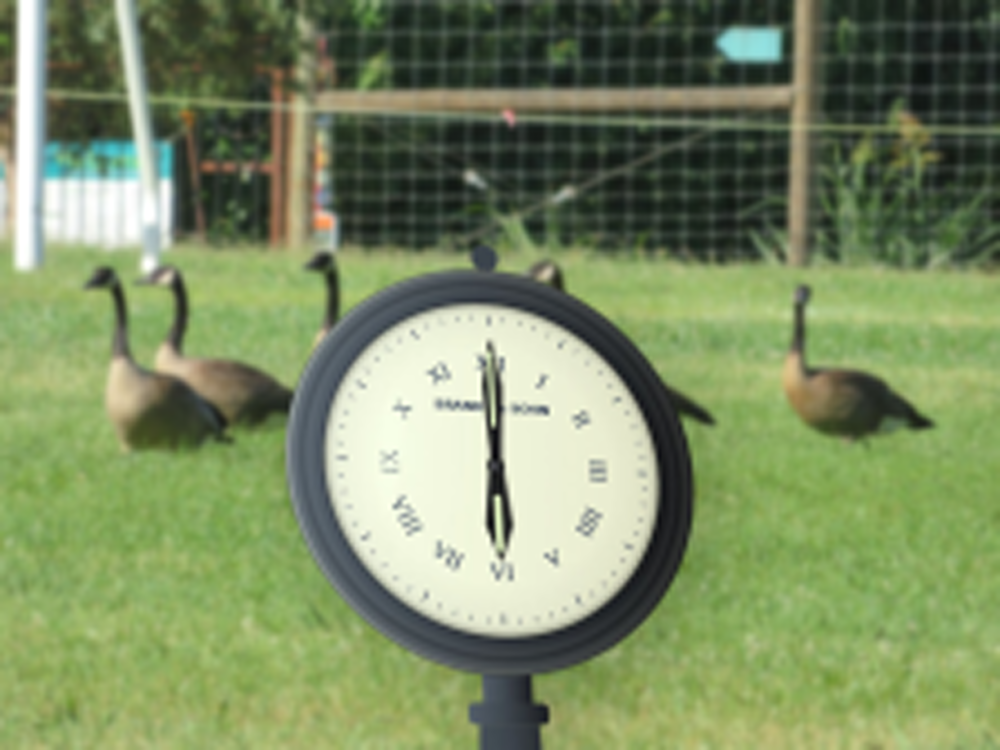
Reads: 6.00
